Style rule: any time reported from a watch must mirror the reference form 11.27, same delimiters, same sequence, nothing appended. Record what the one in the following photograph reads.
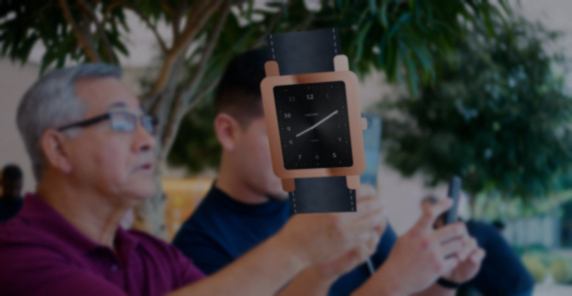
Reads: 8.10
